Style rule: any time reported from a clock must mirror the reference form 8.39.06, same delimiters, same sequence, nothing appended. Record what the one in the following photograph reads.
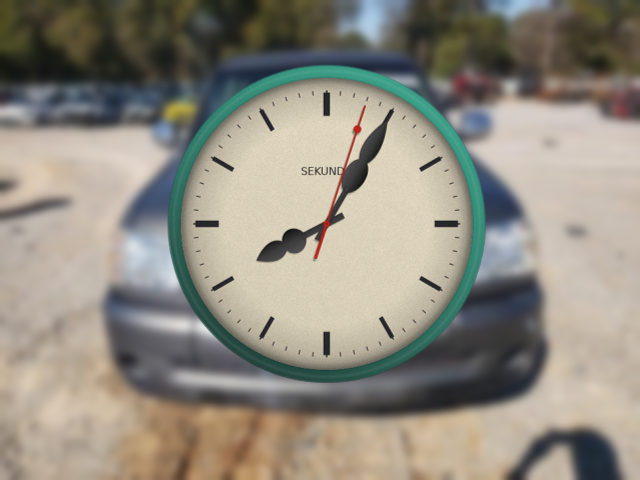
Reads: 8.05.03
